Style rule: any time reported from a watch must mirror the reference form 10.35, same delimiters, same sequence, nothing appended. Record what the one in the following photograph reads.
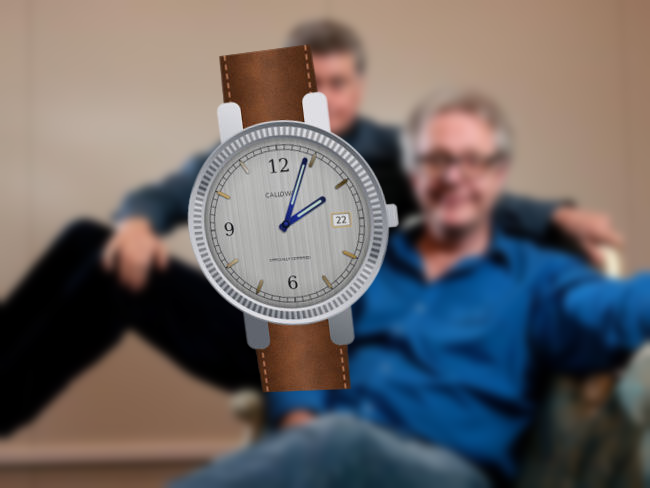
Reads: 2.04
